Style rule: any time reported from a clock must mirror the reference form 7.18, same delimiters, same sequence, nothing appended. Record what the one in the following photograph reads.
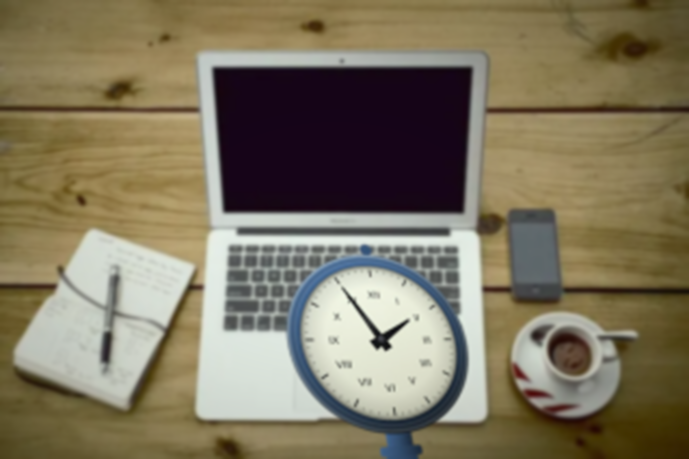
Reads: 1.55
